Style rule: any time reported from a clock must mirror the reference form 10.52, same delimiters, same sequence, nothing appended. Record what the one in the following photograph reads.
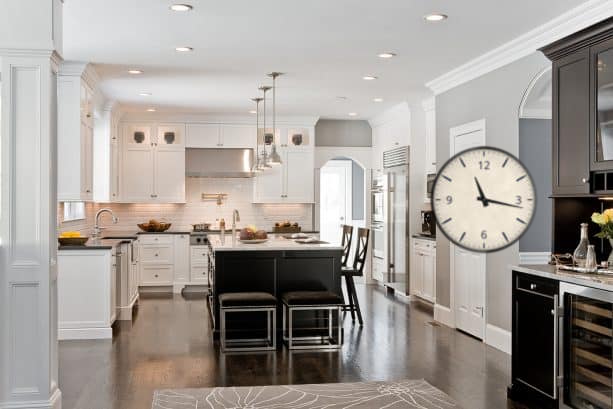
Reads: 11.17
